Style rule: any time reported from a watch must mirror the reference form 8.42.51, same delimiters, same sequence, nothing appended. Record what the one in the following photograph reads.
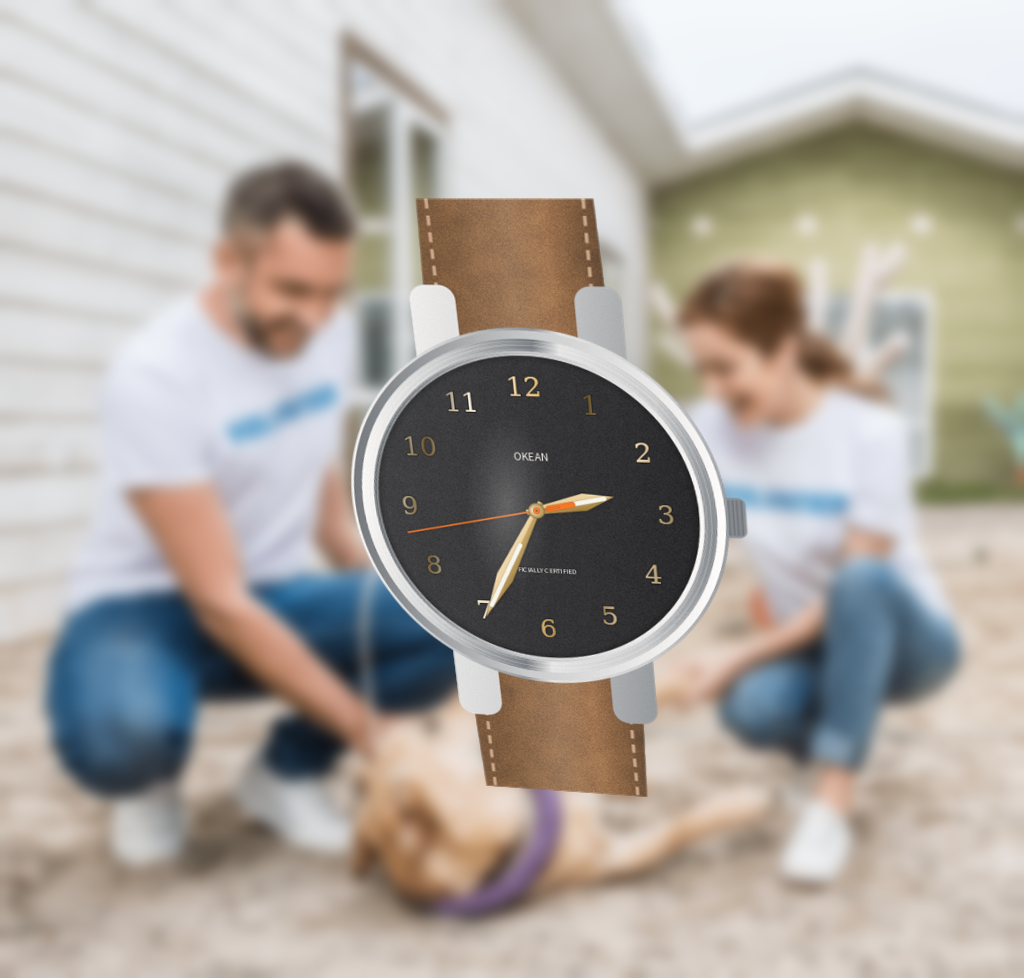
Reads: 2.34.43
